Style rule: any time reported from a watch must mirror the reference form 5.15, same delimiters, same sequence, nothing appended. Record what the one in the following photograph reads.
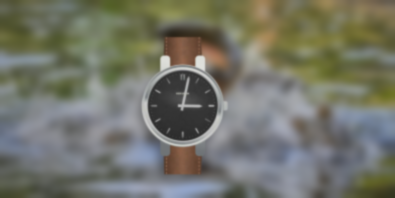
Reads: 3.02
